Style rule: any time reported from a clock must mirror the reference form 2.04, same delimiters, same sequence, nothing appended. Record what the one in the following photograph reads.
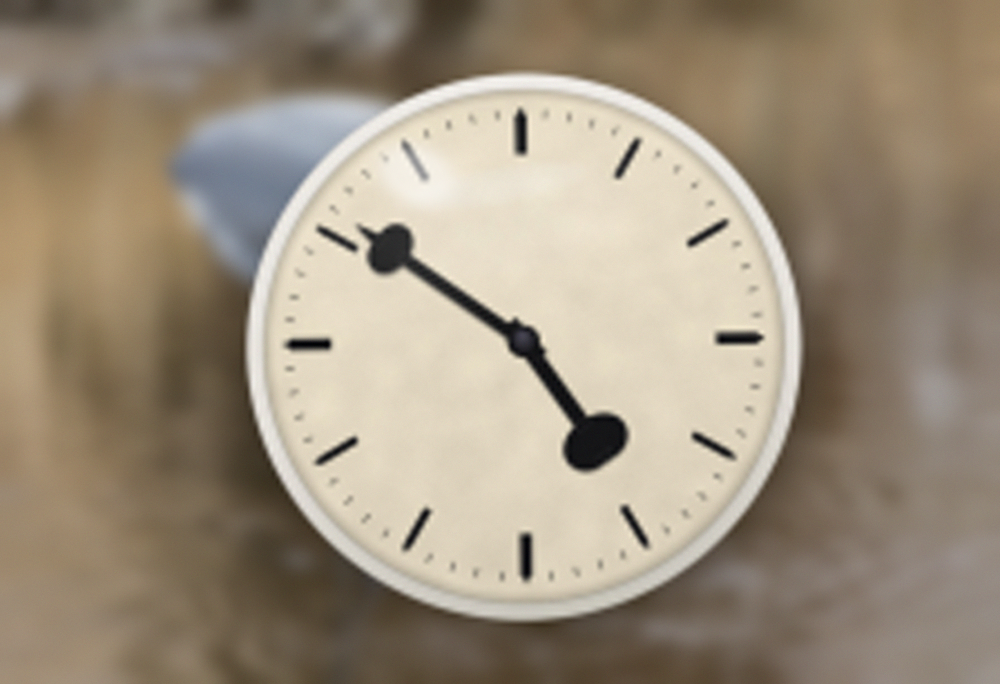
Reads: 4.51
